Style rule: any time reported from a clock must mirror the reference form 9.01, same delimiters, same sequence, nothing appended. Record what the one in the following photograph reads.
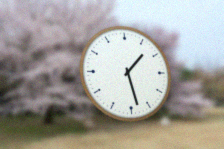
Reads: 1.28
